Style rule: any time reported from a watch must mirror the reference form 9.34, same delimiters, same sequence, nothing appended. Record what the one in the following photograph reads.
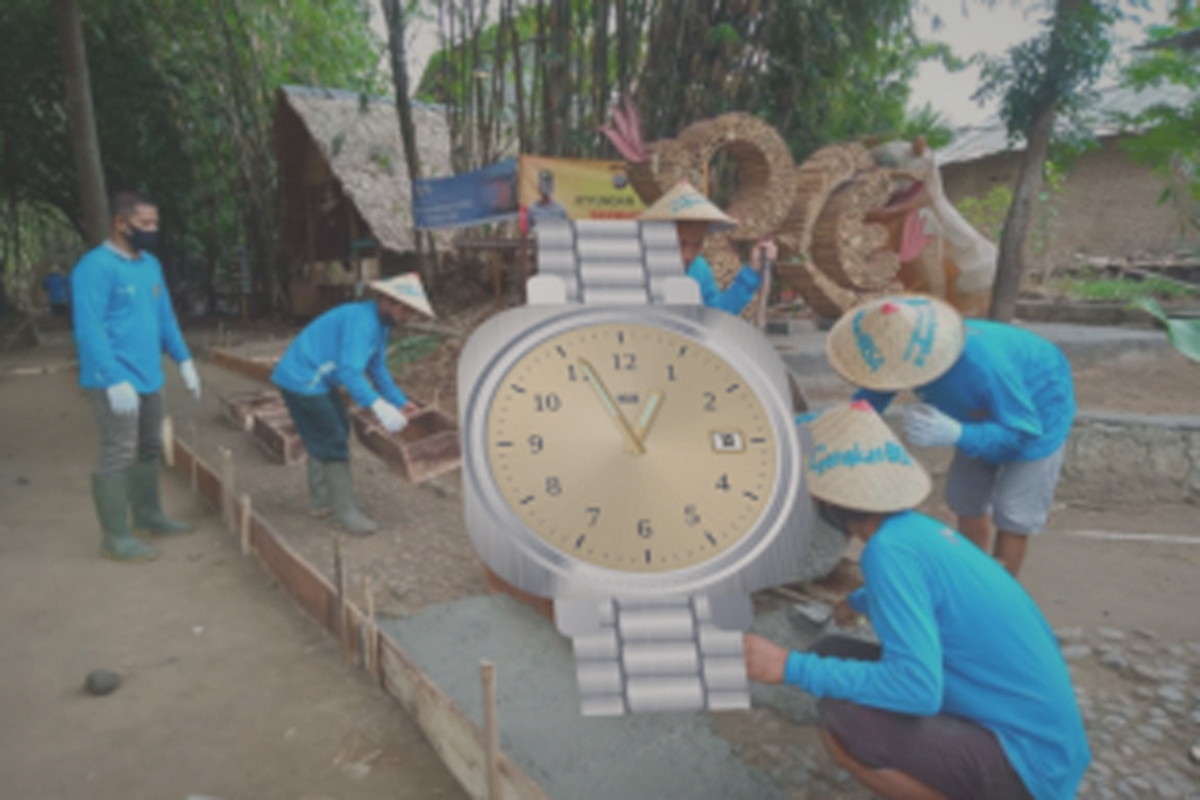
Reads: 12.56
